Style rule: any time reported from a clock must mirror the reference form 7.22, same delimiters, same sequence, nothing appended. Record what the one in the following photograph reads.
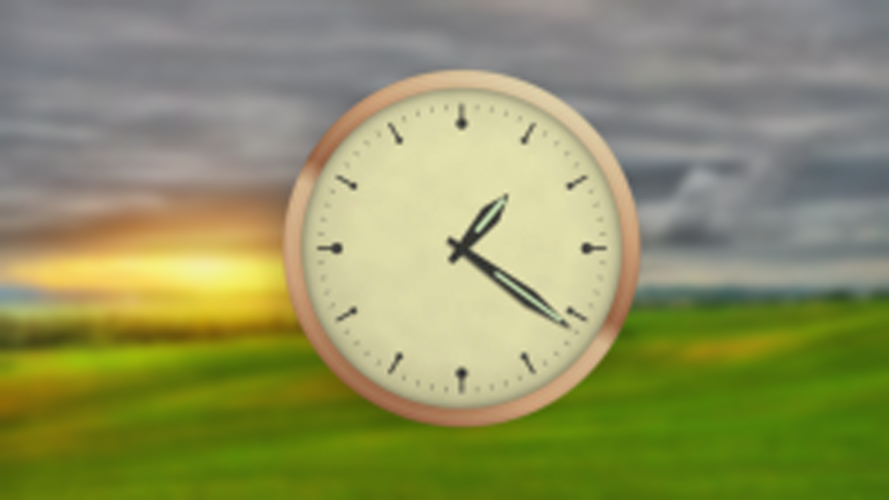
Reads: 1.21
